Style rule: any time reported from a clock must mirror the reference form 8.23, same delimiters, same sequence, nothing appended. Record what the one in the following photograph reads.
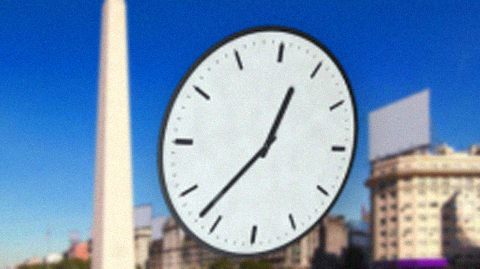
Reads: 12.37
